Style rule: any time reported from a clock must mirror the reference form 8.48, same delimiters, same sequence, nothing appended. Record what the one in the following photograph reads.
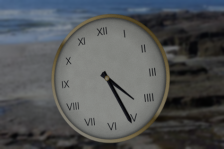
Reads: 4.26
